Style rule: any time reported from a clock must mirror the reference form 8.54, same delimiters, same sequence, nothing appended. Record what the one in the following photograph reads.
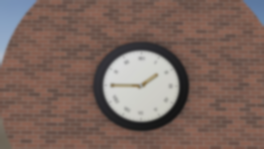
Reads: 1.45
